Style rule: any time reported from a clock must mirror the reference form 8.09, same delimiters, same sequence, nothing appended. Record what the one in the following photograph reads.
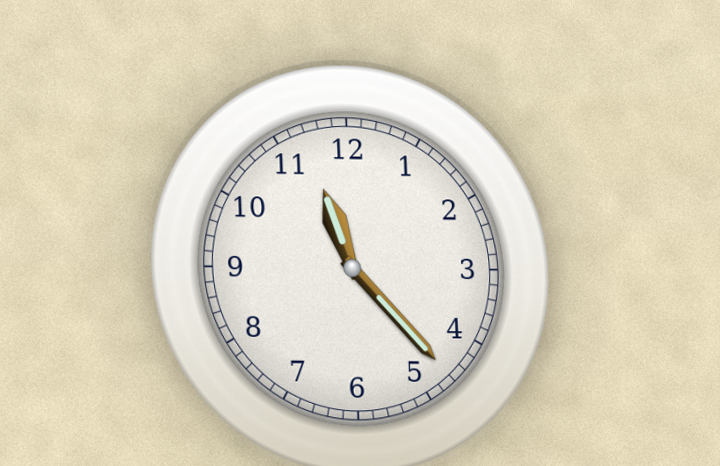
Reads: 11.23
